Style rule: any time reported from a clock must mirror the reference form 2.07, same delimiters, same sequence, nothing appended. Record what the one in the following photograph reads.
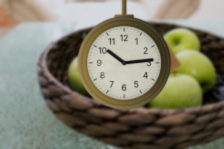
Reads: 10.14
